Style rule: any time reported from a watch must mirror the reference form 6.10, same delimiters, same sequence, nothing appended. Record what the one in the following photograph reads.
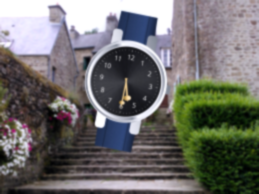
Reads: 5.30
